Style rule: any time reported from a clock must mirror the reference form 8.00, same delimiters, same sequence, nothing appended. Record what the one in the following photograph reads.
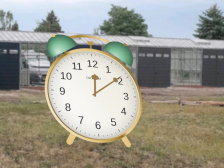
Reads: 12.09
